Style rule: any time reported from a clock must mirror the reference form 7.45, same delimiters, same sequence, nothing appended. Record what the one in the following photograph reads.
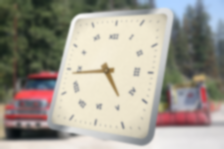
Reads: 4.44
